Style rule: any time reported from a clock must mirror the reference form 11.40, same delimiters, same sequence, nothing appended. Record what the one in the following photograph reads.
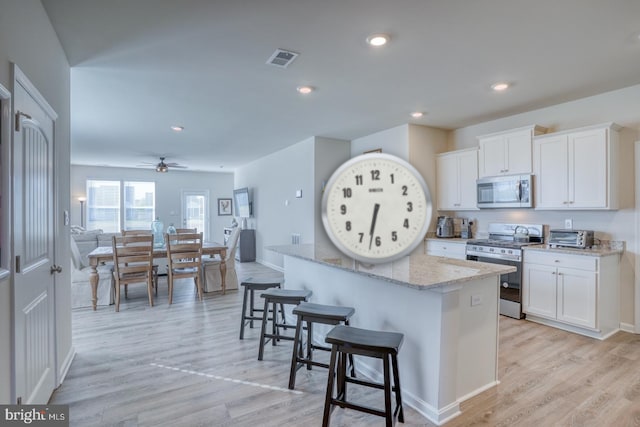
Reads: 6.32
